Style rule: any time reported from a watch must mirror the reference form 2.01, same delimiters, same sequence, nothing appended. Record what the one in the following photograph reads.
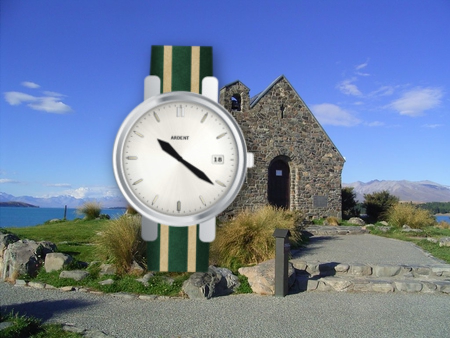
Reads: 10.21
